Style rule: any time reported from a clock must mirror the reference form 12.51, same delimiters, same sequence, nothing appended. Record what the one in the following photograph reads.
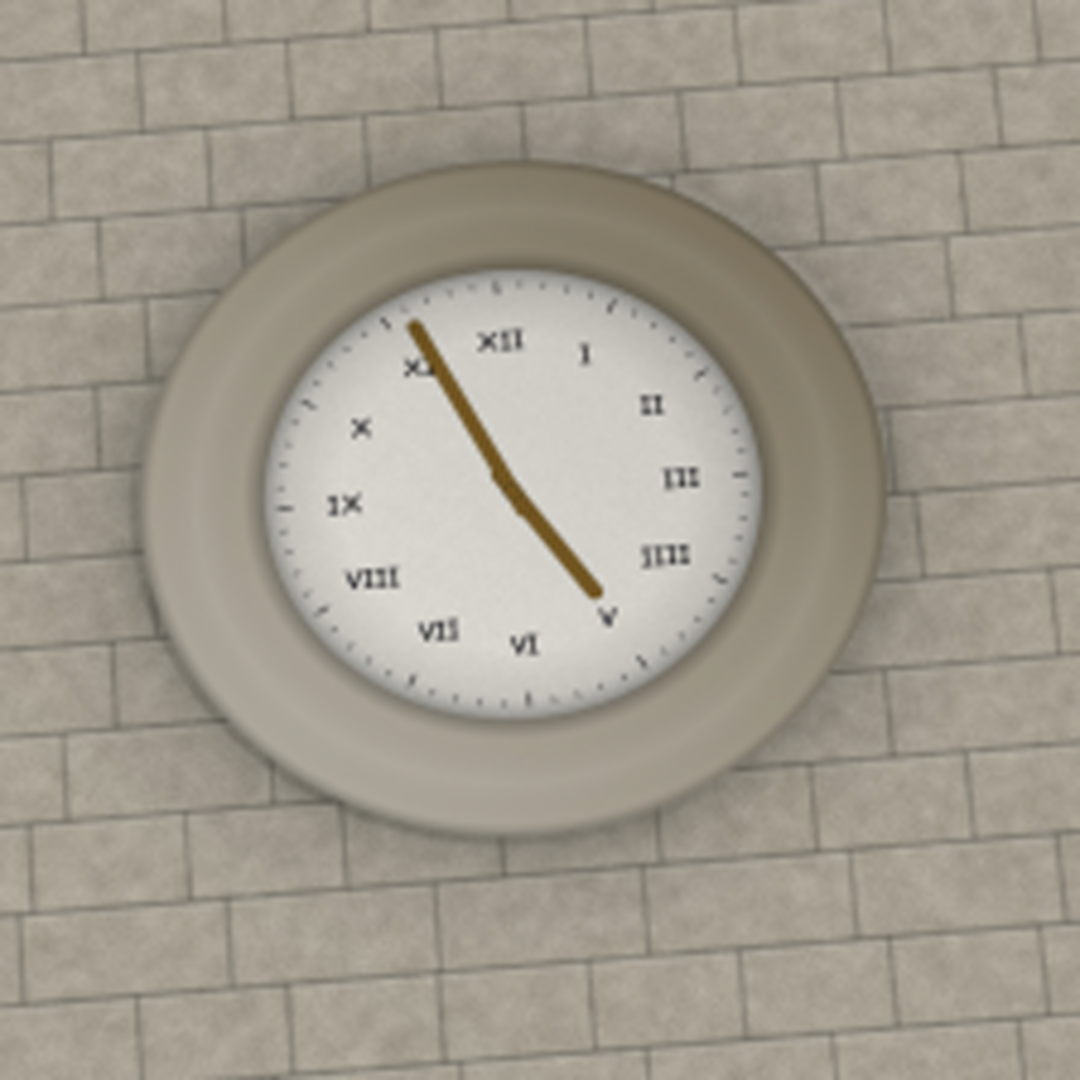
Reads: 4.56
